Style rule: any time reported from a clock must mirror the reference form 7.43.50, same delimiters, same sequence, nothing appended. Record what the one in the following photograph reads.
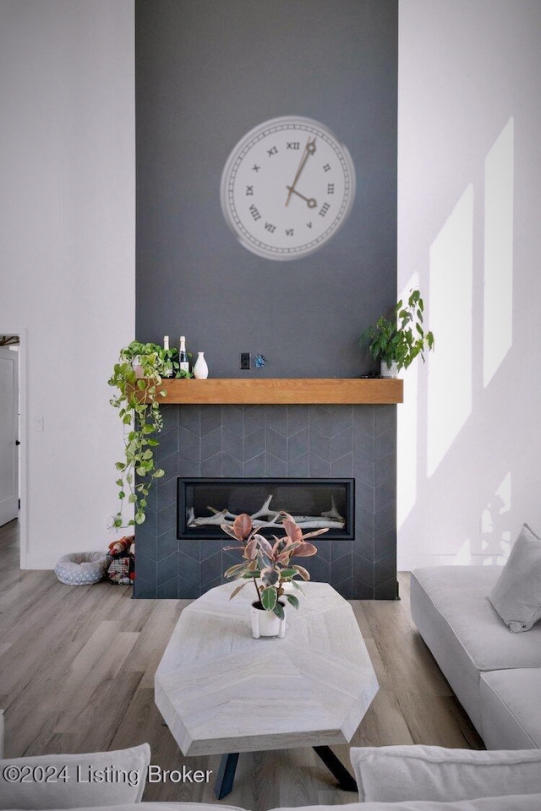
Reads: 4.04.03
